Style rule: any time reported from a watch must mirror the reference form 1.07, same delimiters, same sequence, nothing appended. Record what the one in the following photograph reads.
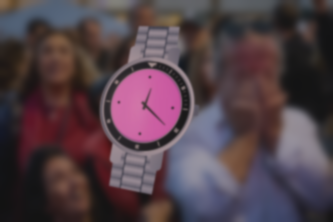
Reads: 12.21
